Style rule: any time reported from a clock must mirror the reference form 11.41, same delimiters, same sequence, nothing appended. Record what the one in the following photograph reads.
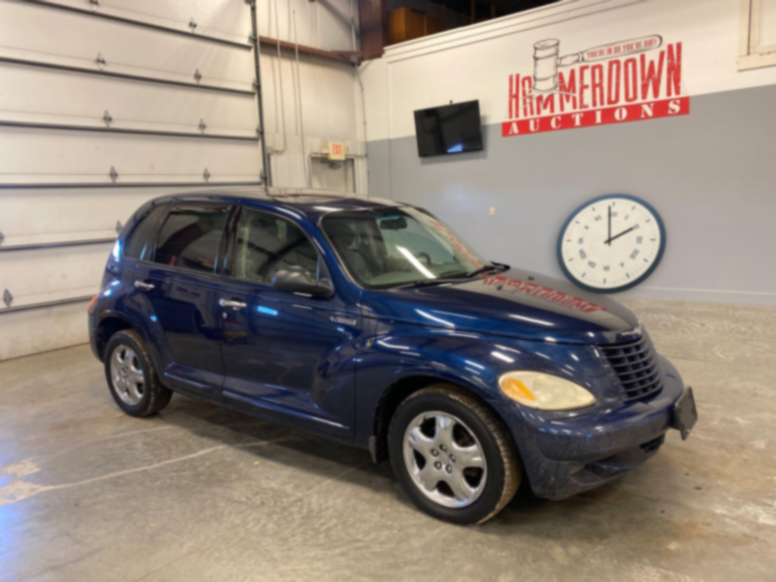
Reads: 1.59
